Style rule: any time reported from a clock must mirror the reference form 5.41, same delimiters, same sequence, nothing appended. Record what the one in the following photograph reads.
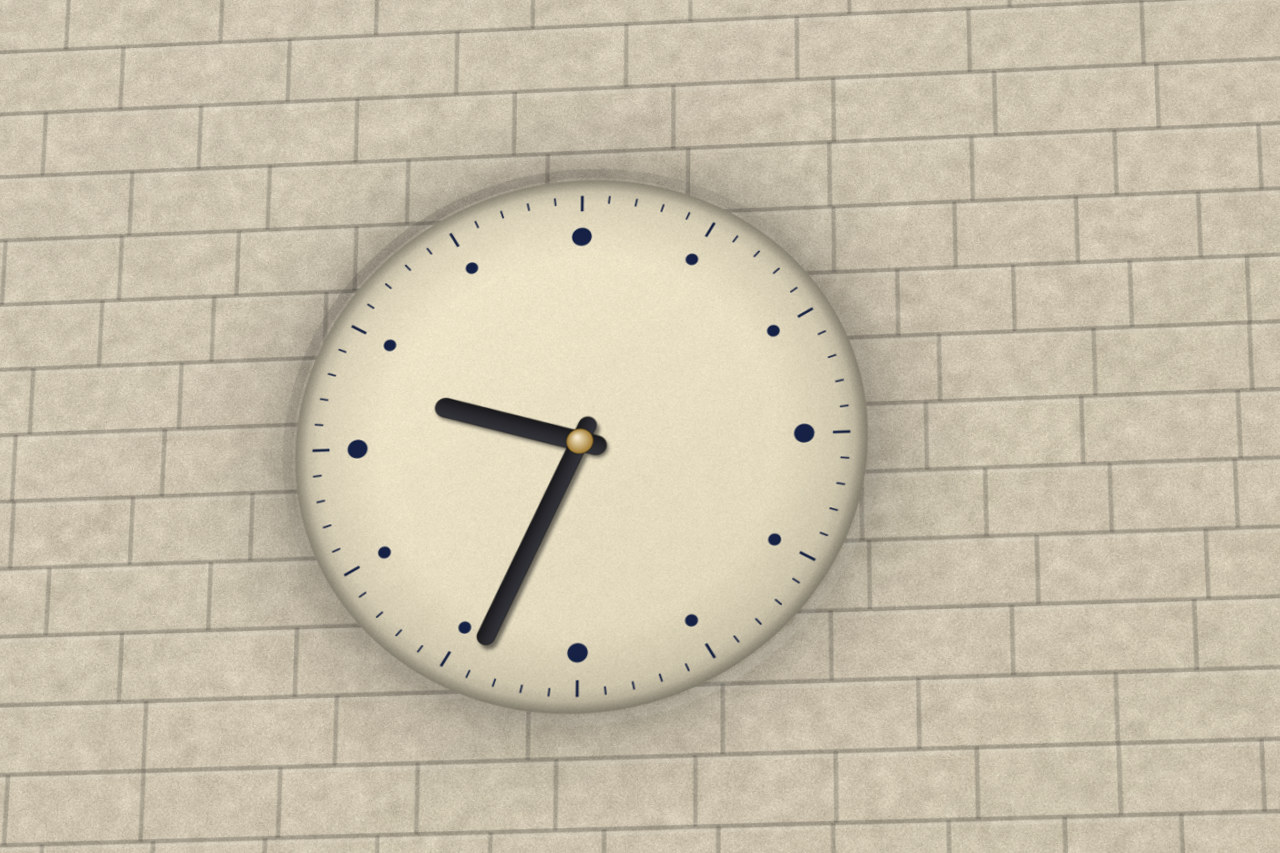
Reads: 9.34
